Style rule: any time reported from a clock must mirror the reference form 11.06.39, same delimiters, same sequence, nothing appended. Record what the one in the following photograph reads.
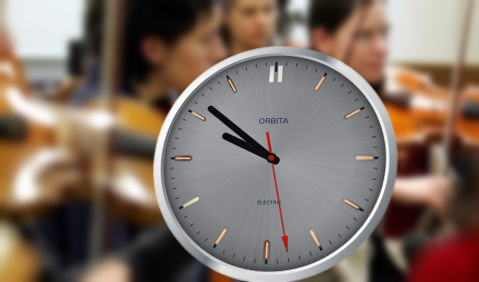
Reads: 9.51.28
